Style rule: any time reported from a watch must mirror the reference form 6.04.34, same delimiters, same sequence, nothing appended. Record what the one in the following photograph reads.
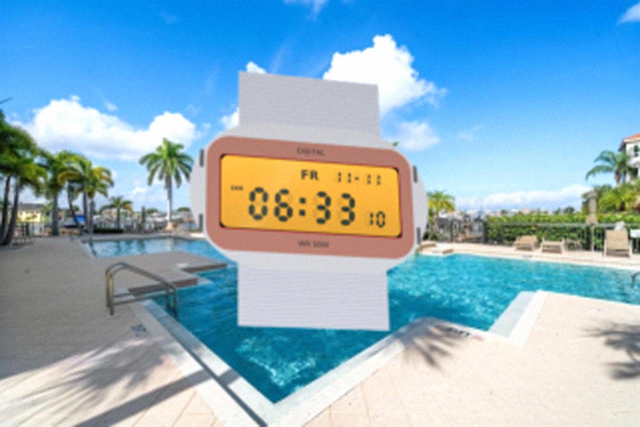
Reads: 6.33.10
